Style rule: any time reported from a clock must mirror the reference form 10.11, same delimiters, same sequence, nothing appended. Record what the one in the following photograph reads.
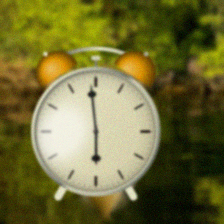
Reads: 5.59
